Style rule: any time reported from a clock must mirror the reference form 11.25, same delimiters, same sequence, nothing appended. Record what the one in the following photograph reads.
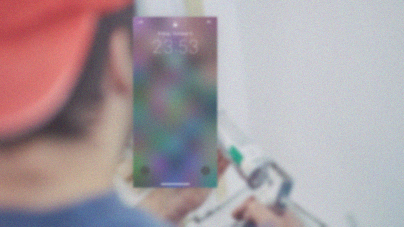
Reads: 23.53
